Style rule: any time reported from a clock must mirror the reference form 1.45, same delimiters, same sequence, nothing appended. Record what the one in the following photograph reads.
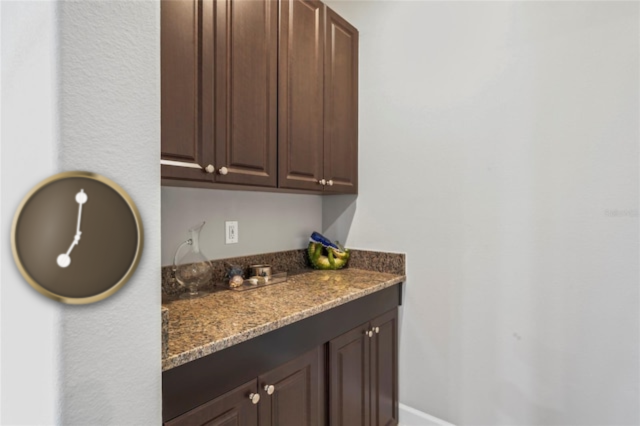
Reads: 7.01
